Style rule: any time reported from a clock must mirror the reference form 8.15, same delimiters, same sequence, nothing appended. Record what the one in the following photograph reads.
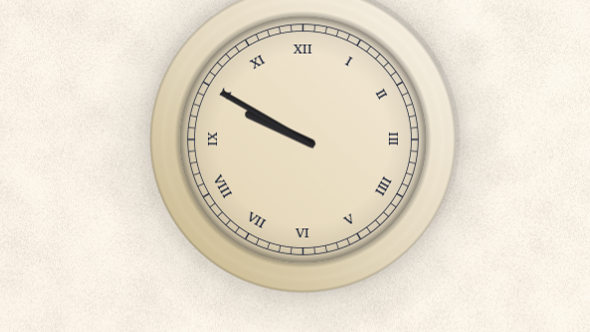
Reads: 9.50
